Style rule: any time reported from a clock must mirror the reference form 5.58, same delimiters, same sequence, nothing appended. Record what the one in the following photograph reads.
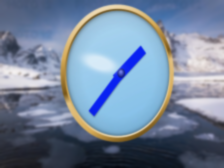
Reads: 1.37
